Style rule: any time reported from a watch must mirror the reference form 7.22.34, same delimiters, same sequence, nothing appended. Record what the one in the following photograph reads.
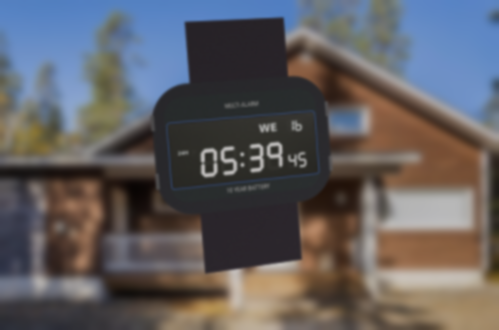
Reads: 5.39.45
